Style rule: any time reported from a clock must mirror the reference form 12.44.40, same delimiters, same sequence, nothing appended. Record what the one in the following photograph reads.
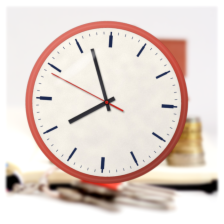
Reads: 7.56.49
